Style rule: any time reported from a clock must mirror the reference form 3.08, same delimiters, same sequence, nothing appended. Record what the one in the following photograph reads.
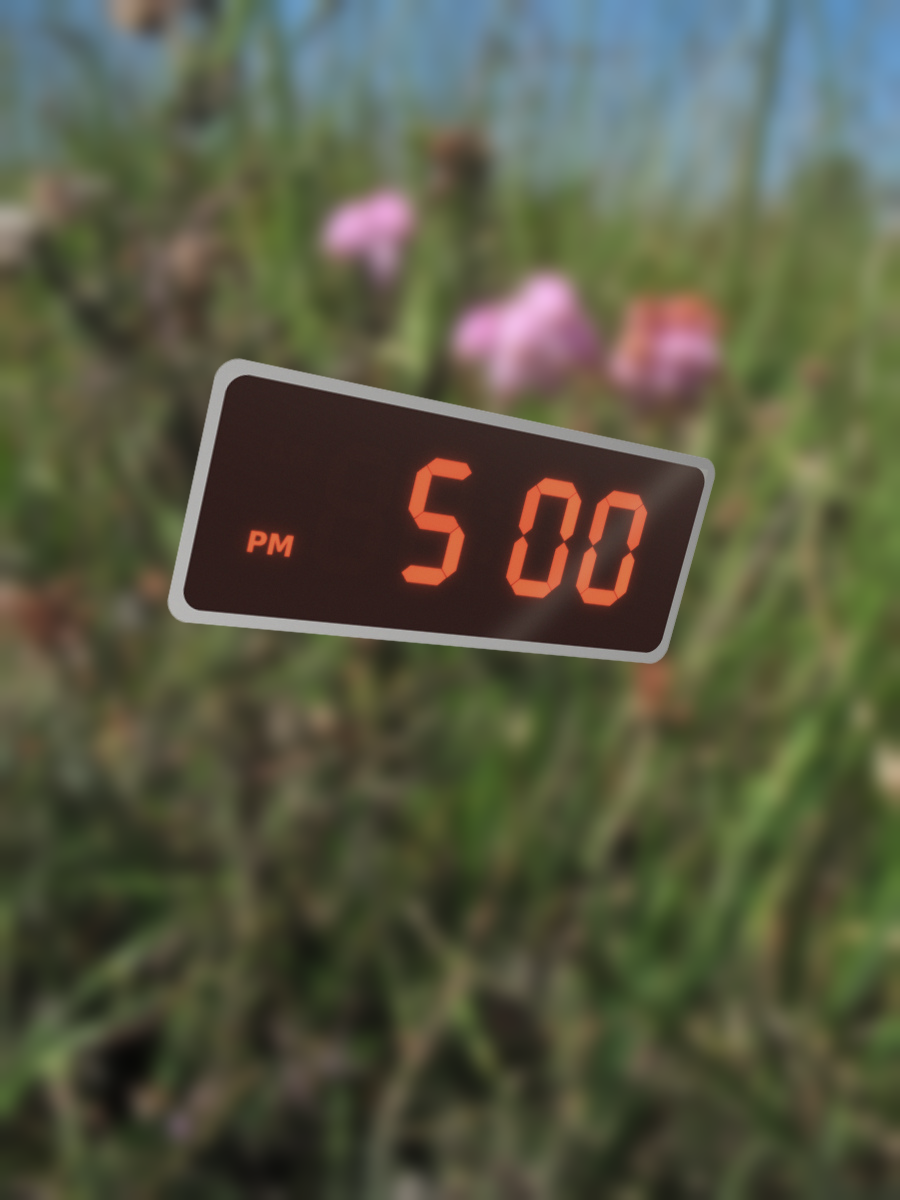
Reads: 5.00
